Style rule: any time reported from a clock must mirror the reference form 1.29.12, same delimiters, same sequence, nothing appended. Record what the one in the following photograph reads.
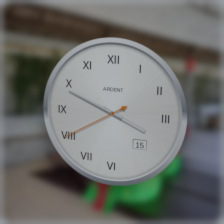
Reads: 3.48.40
